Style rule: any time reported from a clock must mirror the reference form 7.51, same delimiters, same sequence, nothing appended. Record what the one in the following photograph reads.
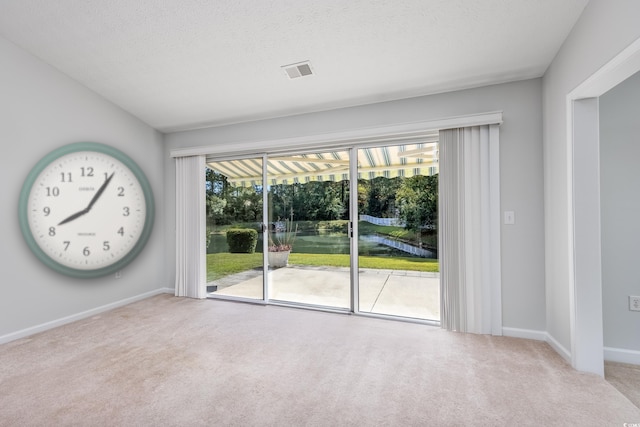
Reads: 8.06
